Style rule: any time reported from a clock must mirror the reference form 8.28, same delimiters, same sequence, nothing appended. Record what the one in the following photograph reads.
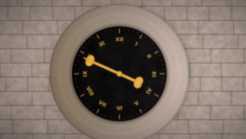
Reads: 3.49
